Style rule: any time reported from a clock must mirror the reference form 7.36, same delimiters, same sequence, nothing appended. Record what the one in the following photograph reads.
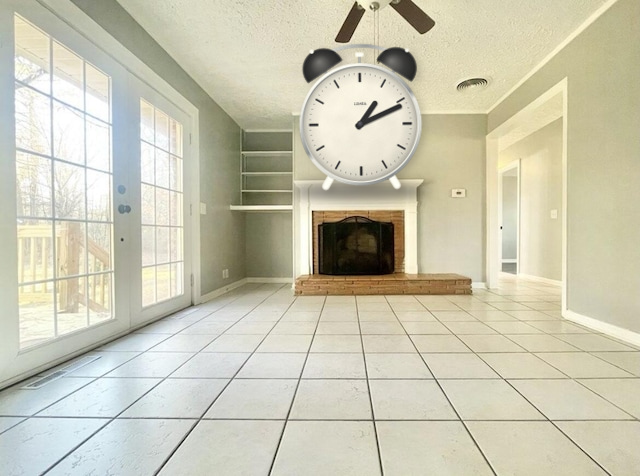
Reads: 1.11
